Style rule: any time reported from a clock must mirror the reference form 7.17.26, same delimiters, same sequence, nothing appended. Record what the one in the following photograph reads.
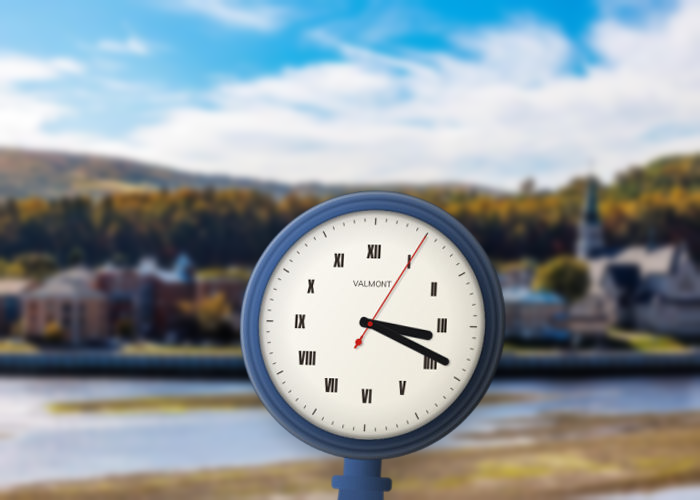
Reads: 3.19.05
